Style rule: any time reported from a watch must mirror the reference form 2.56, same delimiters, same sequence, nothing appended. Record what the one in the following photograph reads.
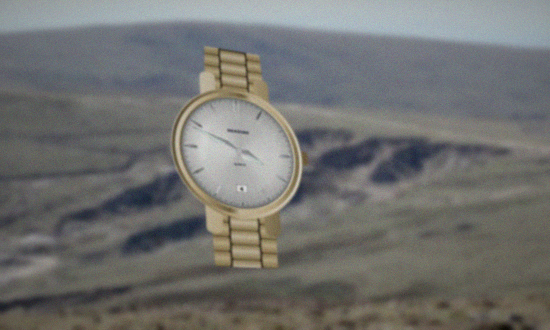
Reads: 3.49
